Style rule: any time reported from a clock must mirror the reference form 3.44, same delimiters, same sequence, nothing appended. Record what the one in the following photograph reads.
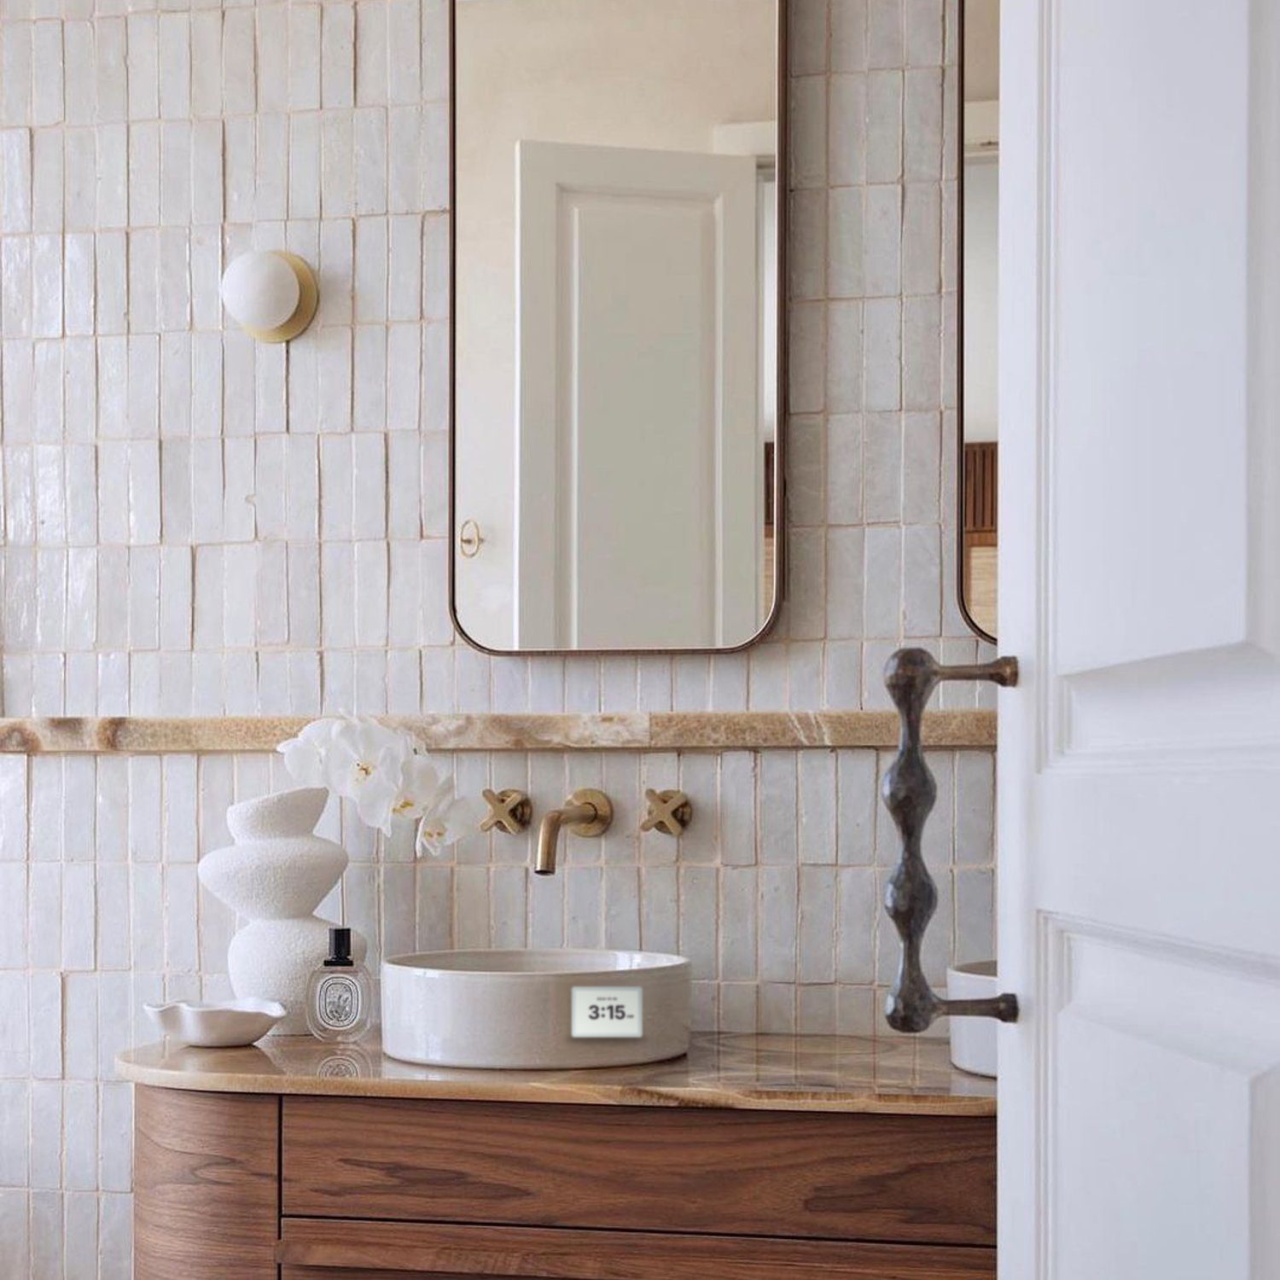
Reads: 3.15
